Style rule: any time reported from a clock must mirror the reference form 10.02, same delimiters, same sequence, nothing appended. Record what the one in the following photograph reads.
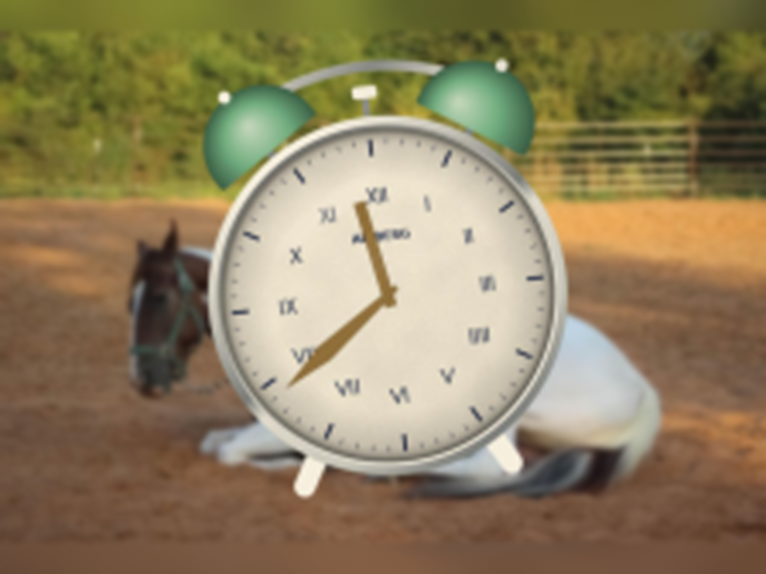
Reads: 11.39
